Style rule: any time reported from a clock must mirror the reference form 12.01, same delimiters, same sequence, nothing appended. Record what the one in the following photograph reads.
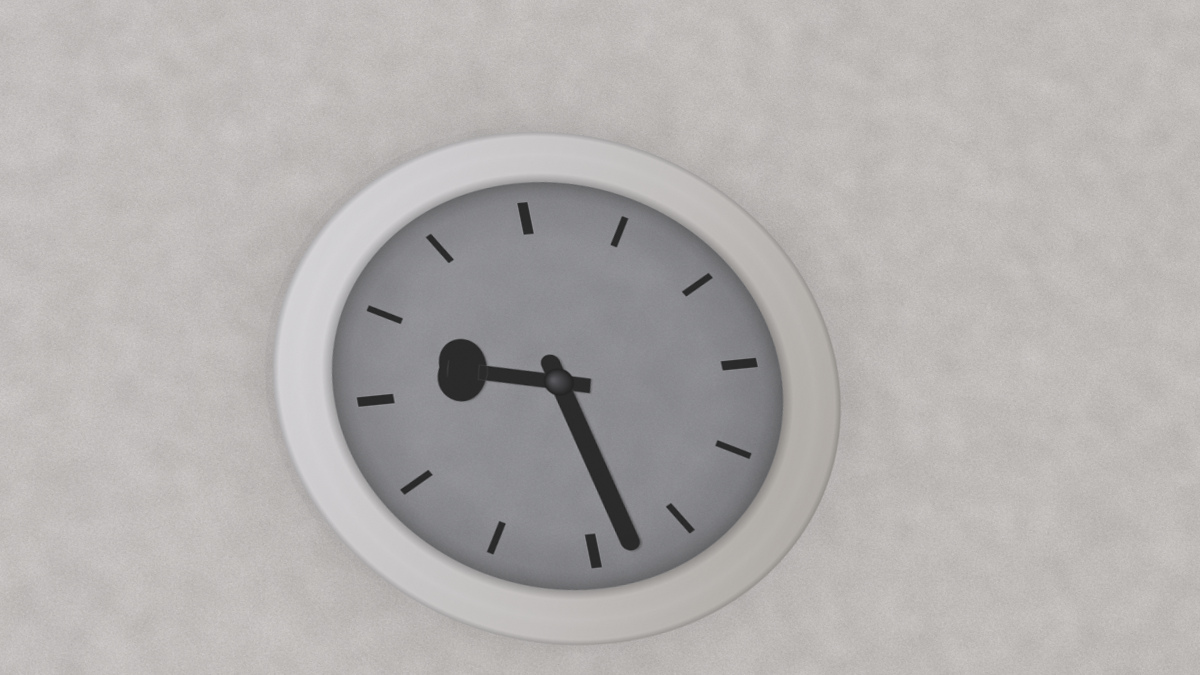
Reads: 9.28
